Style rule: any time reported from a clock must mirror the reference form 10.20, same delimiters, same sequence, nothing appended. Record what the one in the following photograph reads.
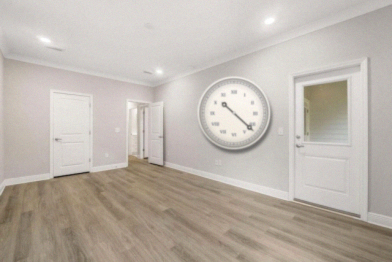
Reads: 10.22
